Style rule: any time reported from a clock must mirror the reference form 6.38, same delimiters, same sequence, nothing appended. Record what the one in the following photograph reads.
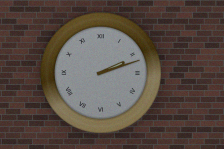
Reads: 2.12
